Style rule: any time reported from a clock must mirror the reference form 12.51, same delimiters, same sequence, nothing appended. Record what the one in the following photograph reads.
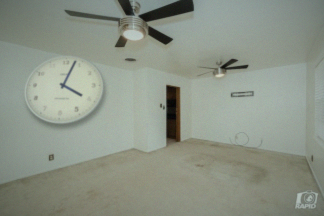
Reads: 4.03
